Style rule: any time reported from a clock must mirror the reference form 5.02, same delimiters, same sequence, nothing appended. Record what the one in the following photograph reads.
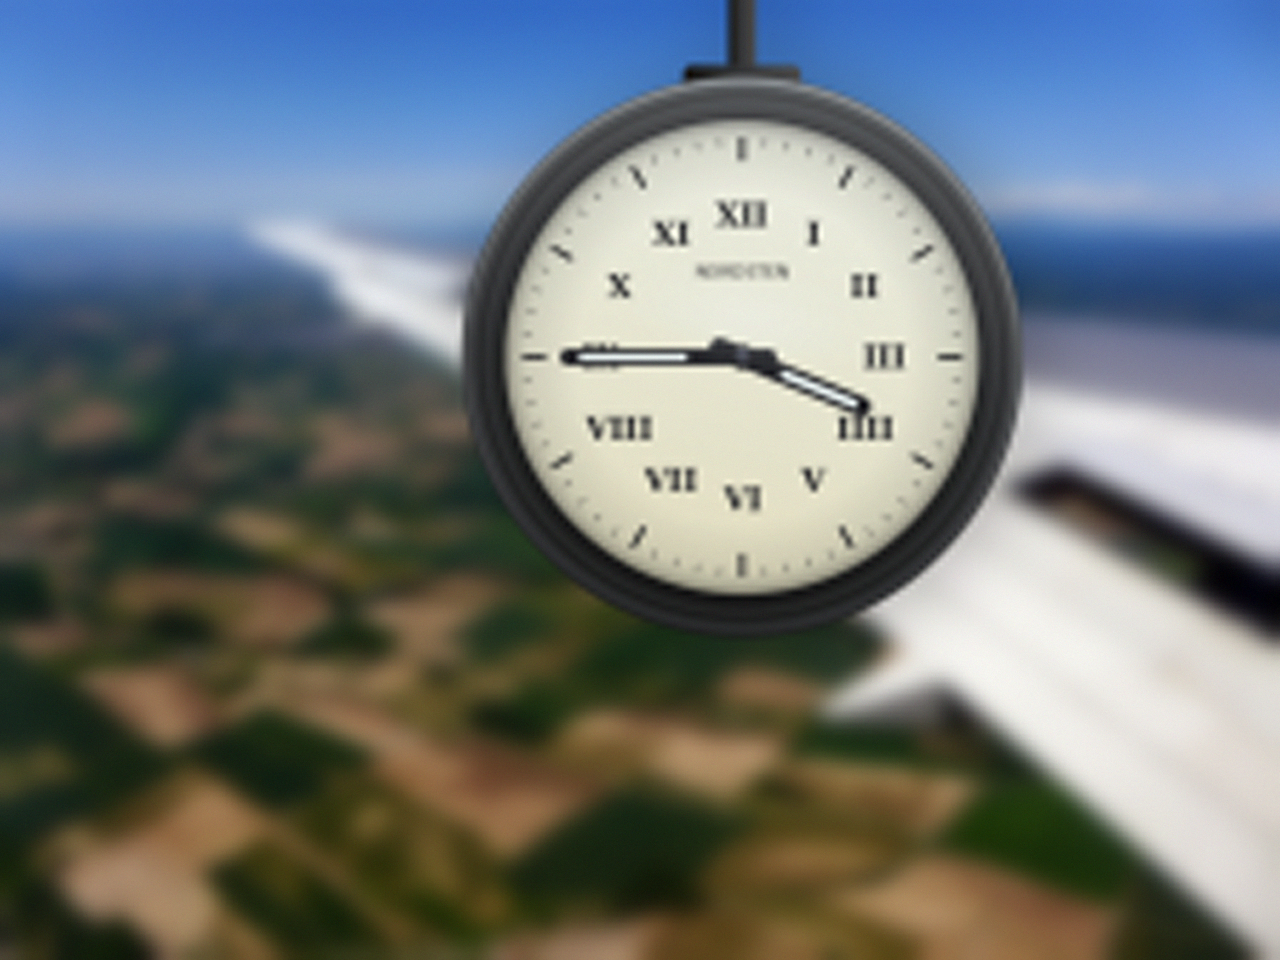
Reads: 3.45
